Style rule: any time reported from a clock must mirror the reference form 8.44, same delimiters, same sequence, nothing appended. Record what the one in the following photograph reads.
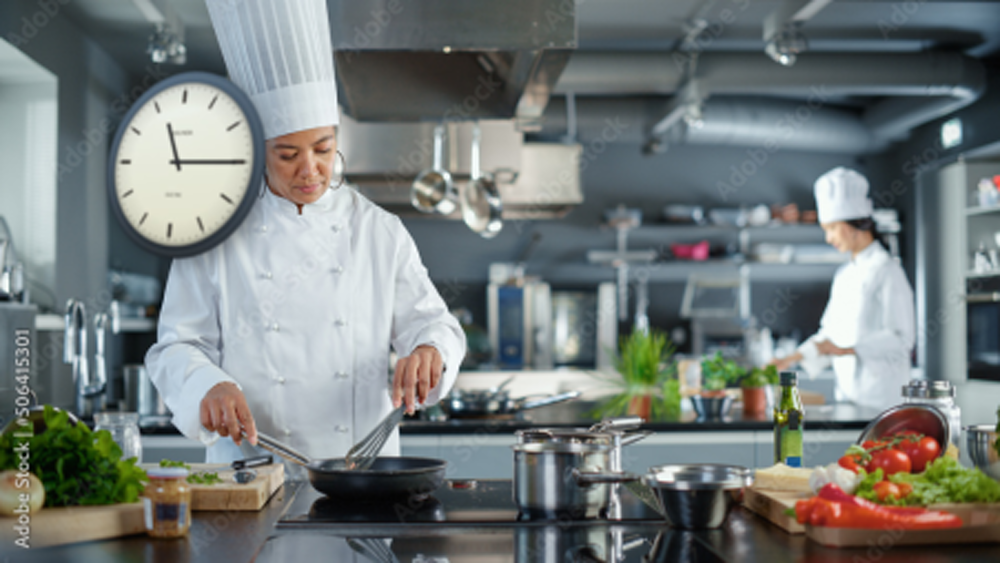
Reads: 11.15
